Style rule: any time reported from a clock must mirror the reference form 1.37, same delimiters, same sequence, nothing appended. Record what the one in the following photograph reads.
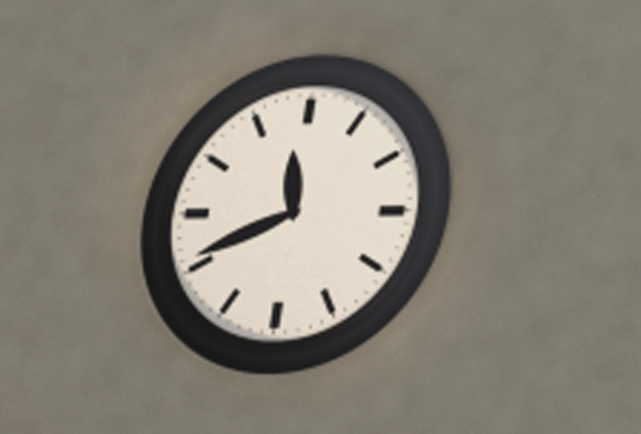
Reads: 11.41
